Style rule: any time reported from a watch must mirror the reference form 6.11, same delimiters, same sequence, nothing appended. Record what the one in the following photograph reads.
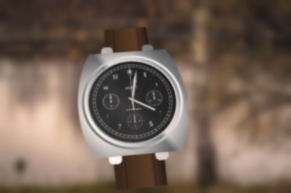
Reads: 4.02
